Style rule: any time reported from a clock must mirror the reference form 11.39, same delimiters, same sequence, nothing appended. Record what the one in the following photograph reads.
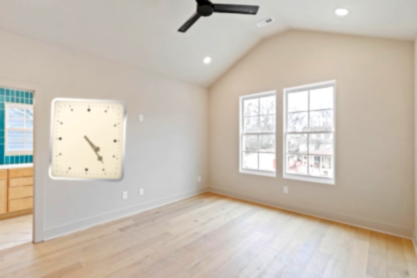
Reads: 4.24
